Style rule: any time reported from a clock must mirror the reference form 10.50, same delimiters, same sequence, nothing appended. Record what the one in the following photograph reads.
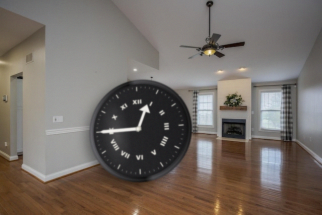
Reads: 12.45
